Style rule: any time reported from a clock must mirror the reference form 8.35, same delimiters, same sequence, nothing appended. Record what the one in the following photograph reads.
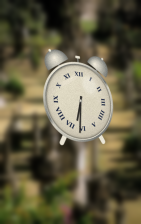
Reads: 6.31
